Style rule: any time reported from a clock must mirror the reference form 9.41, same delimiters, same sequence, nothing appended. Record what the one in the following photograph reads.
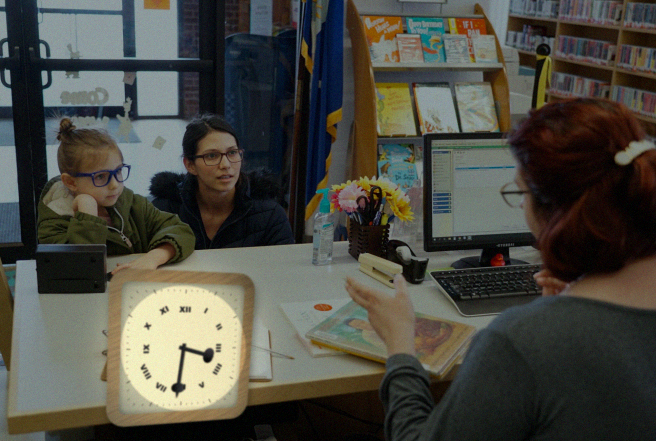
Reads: 3.31
